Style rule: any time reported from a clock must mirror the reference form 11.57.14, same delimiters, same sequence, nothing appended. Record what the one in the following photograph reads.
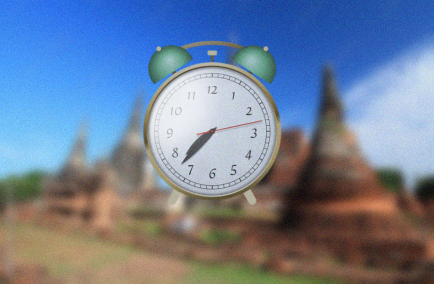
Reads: 7.37.13
